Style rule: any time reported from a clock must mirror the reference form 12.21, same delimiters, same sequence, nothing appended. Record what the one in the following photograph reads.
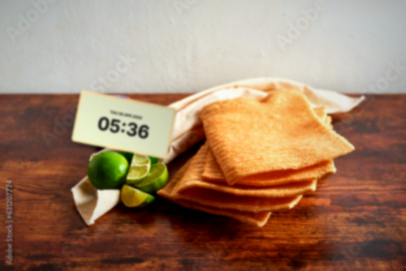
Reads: 5.36
